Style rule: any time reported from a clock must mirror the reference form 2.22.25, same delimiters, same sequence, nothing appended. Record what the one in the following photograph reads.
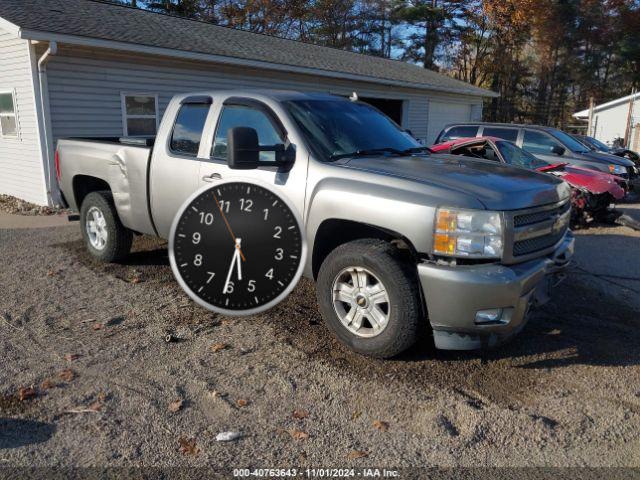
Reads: 5.30.54
